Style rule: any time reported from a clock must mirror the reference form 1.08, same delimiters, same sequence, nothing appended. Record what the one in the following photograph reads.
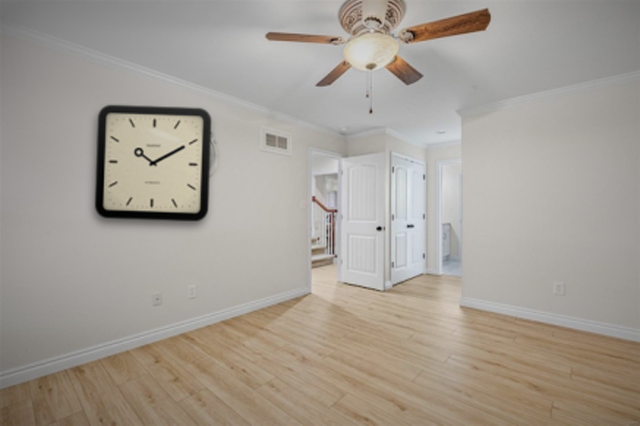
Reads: 10.10
